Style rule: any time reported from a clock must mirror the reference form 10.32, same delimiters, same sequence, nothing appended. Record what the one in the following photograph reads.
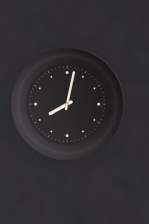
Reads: 8.02
